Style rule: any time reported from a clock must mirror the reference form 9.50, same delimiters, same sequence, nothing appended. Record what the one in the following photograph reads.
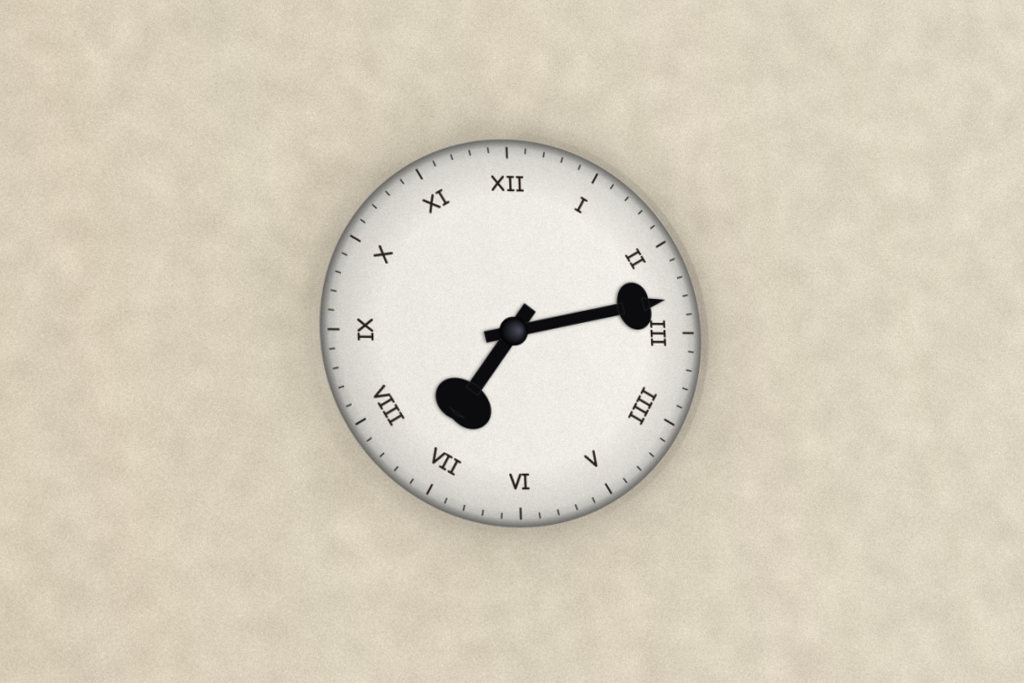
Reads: 7.13
